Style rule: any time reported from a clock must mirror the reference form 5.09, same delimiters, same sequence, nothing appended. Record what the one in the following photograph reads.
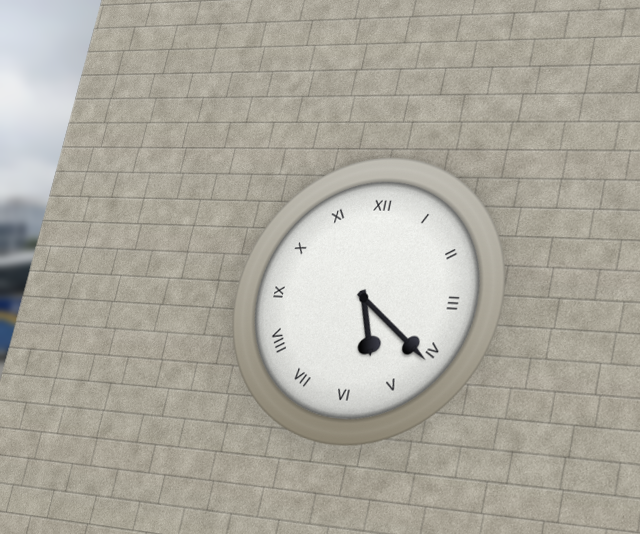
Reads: 5.21
